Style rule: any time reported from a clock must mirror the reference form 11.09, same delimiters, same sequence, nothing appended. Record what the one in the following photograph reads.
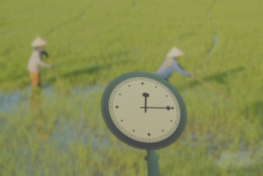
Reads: 12.15
